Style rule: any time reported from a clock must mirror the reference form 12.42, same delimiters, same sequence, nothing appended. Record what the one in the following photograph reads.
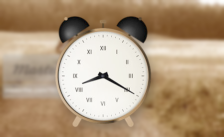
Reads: 8.20
